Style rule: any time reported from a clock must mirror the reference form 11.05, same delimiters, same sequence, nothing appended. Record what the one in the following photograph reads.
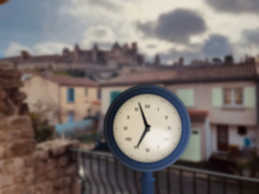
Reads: 6.57
